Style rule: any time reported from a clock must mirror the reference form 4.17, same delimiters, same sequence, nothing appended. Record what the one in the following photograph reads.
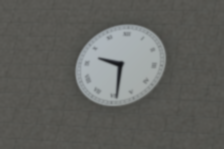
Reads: 9.29
